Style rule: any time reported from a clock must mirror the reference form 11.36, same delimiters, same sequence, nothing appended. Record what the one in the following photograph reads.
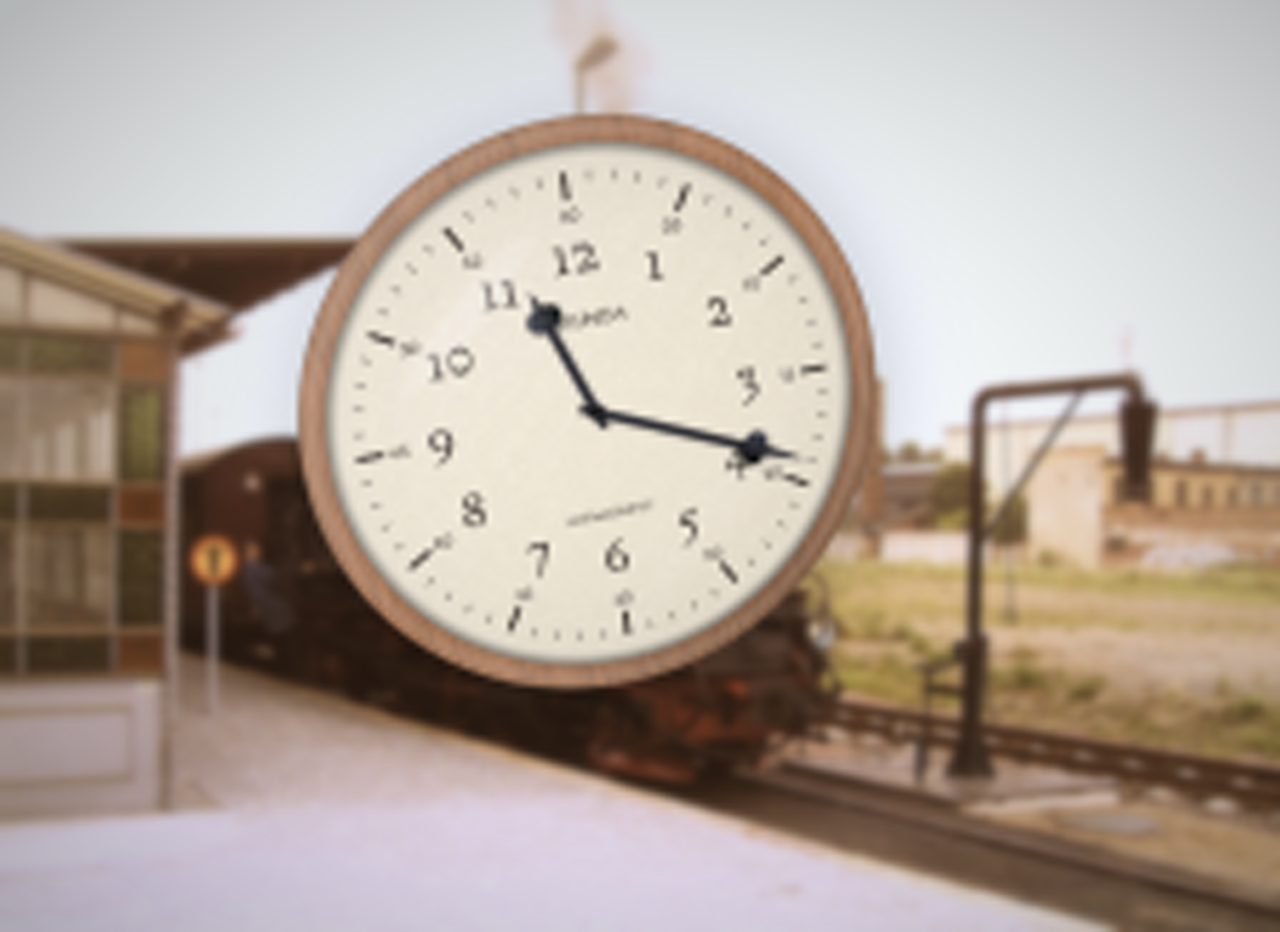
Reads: 11.19
